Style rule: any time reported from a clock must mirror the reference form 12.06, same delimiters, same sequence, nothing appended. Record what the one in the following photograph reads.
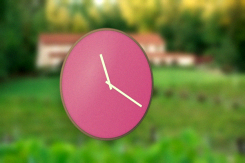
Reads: 11.20
